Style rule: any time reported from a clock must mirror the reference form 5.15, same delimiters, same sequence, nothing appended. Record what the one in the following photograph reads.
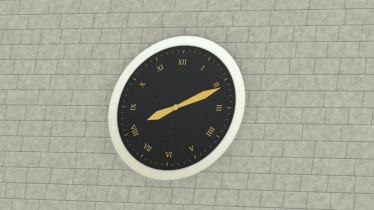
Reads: 8.11
